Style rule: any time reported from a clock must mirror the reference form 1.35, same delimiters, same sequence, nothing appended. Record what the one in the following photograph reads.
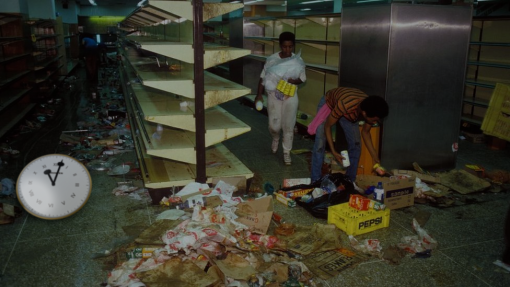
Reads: 11.02
